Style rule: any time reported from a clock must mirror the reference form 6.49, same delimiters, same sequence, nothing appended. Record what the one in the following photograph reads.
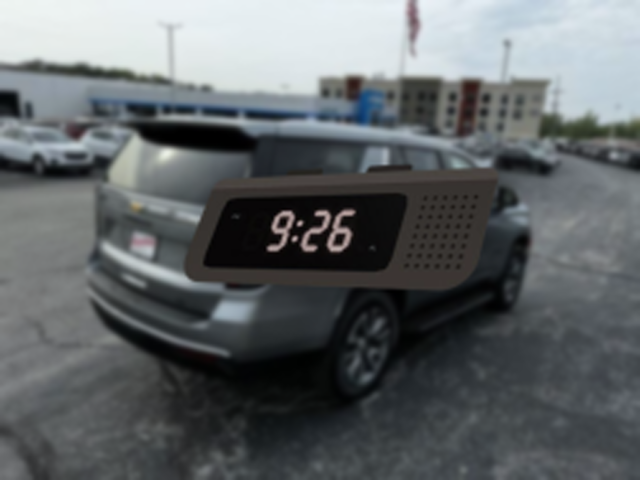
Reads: 9.26
